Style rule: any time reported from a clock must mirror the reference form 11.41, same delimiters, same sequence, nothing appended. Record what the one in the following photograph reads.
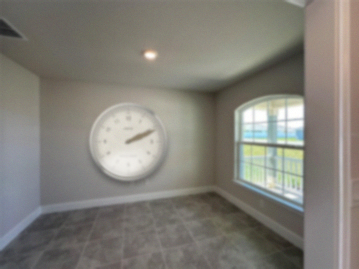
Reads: 2.11
